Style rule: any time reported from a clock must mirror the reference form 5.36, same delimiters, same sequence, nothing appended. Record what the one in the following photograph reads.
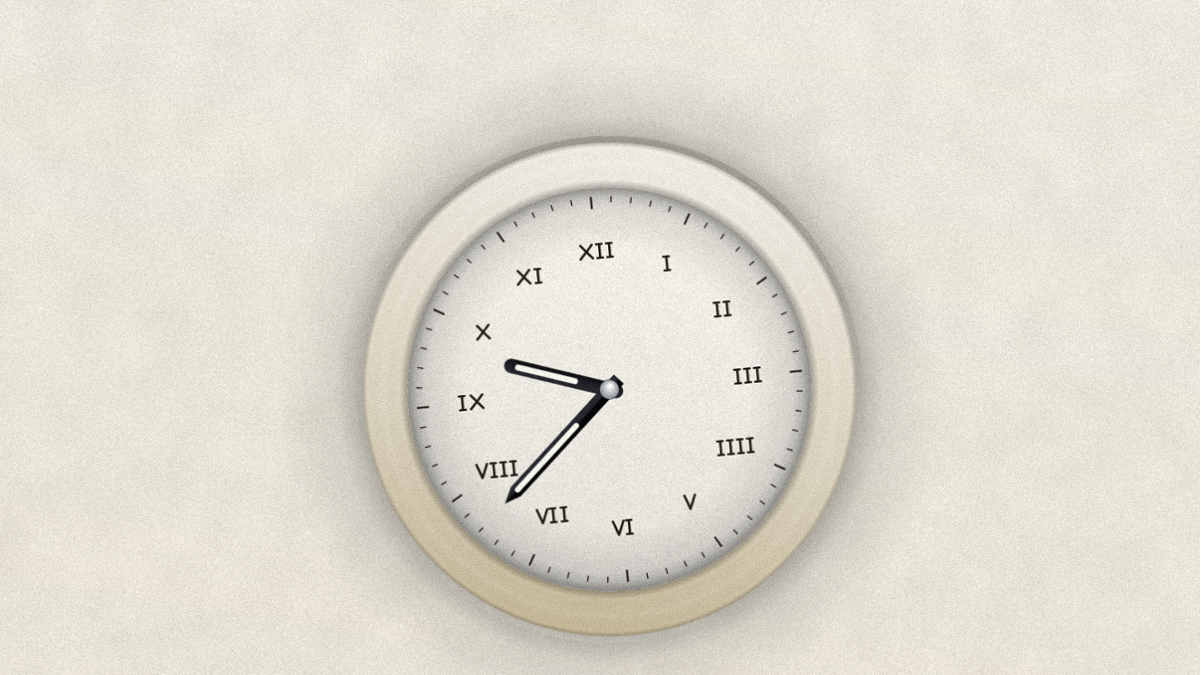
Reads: 9.38
